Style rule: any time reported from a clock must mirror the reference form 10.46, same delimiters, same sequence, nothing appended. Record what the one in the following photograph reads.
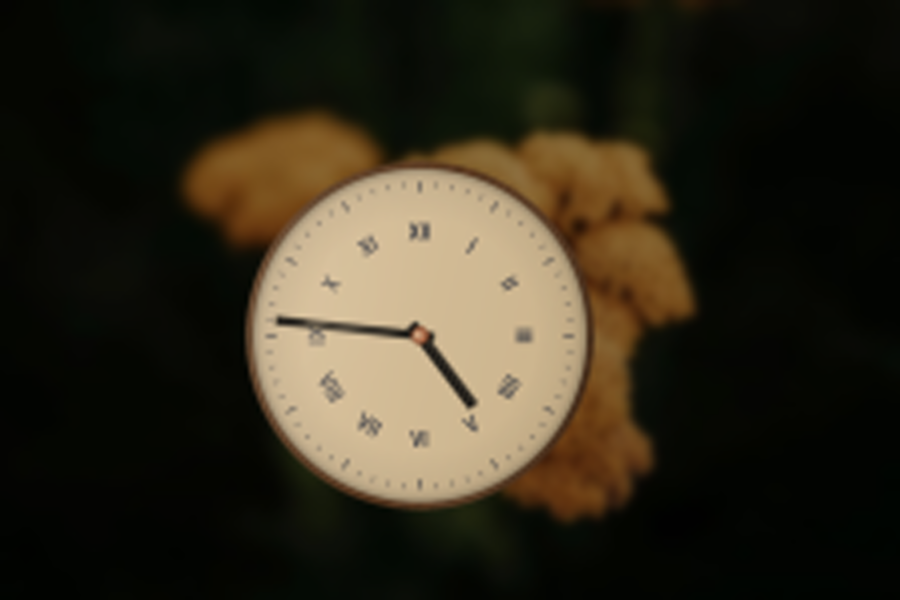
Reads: 4.46
